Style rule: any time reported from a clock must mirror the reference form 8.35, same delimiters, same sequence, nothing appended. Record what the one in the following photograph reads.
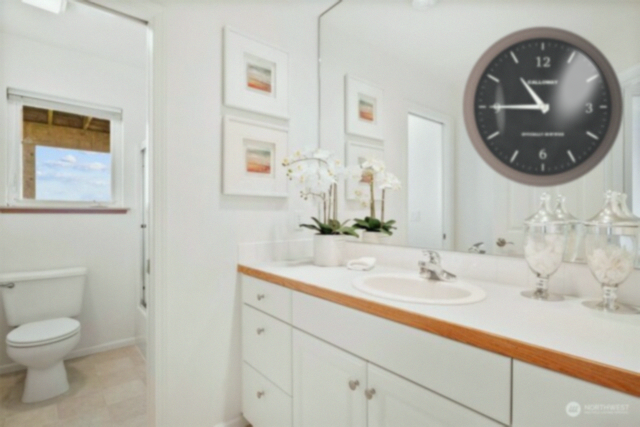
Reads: 10.45
